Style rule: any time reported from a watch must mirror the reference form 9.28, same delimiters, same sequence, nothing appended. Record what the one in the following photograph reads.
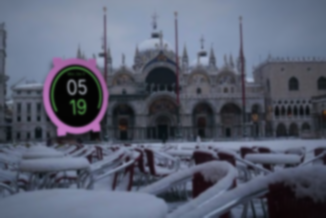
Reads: 5.19
